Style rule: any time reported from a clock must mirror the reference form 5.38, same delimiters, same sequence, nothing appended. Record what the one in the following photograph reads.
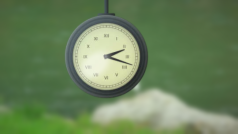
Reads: 2.18
